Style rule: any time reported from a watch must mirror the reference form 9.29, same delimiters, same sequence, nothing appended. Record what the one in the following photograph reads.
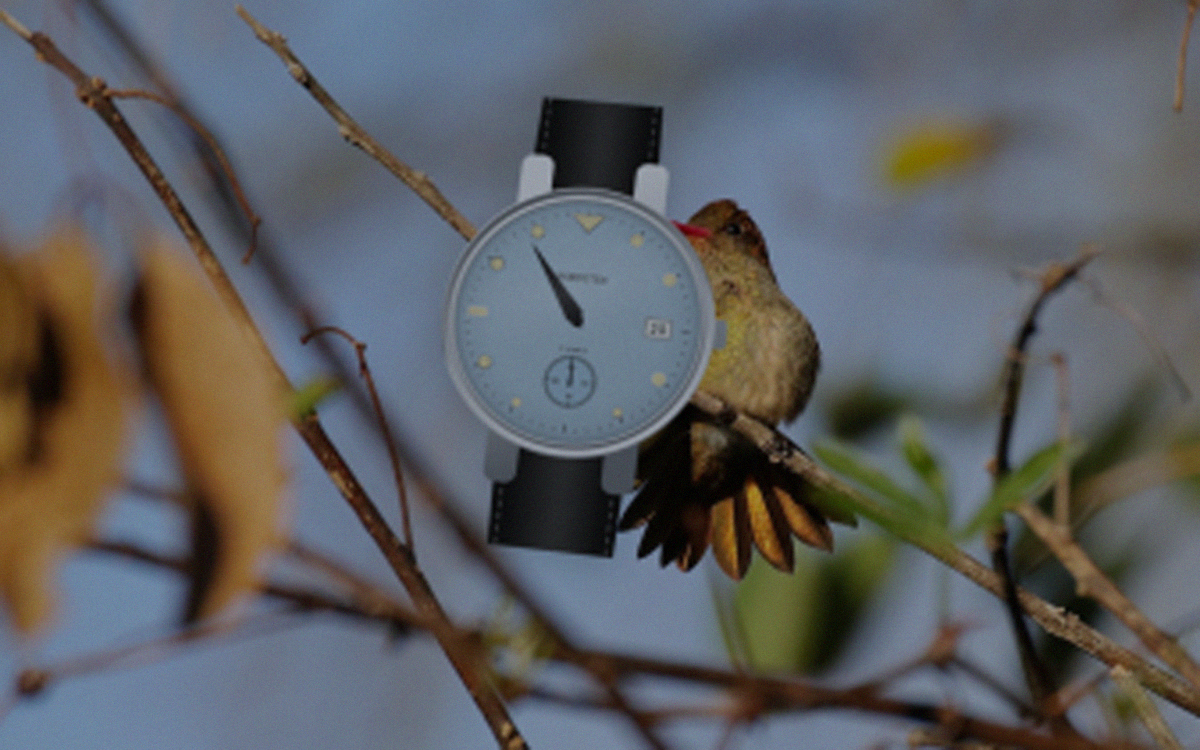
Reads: 10.54
